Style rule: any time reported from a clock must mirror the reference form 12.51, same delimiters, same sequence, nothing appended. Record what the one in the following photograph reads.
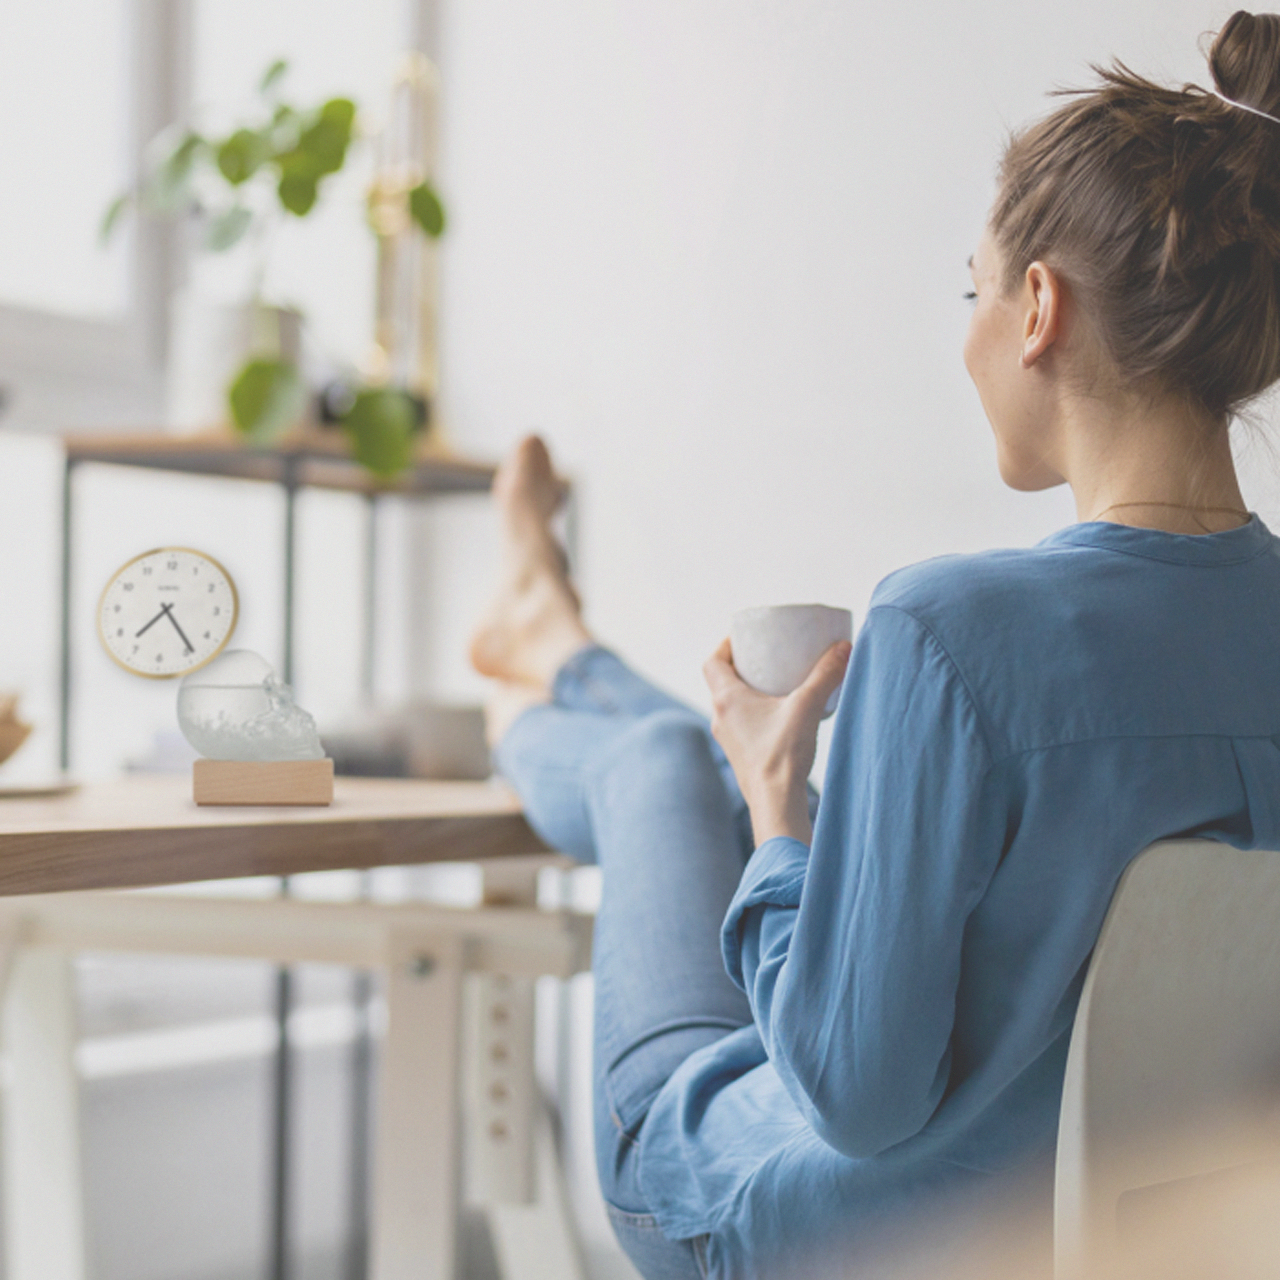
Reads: 7.24
